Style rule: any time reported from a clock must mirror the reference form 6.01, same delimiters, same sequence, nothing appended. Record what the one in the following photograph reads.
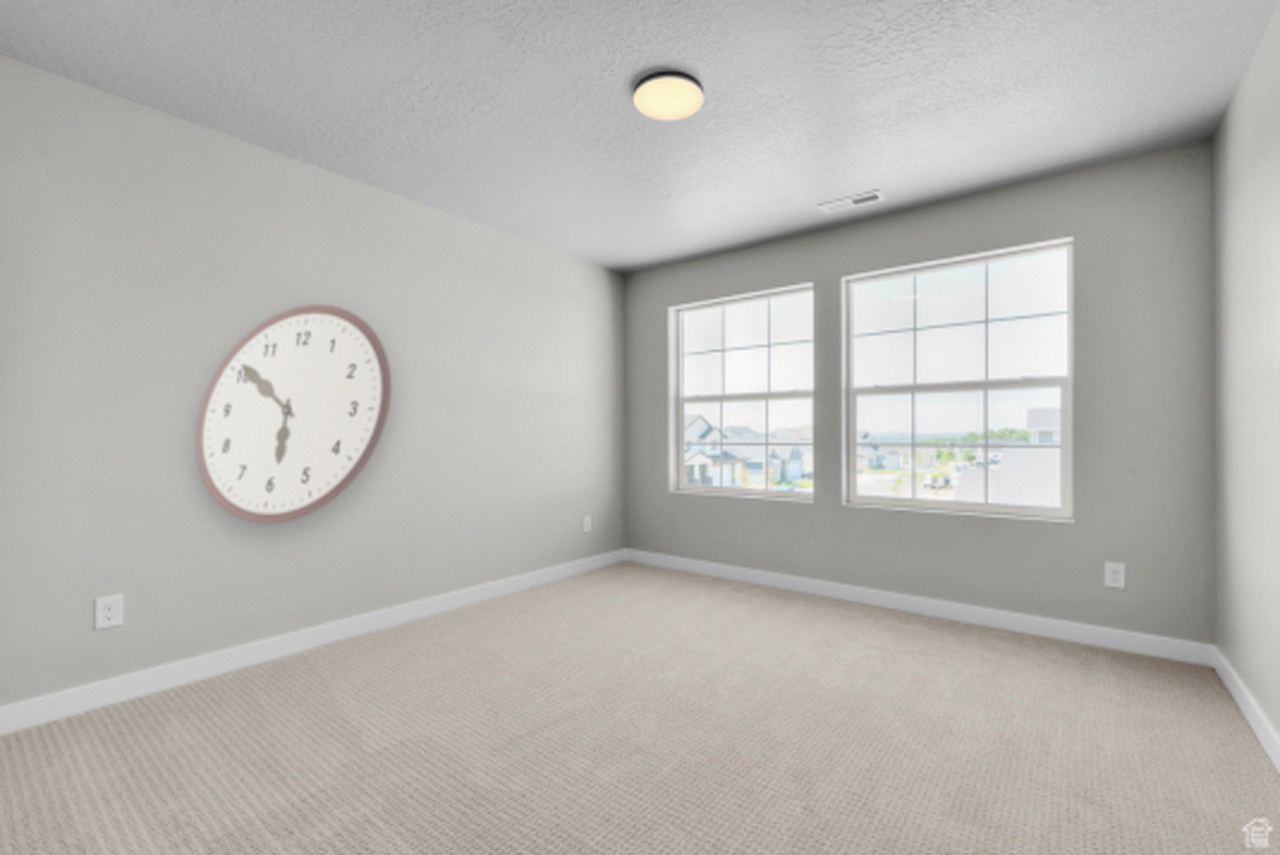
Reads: 5.51
